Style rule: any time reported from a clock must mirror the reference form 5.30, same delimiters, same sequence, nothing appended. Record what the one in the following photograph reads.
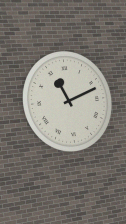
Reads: 11.12
